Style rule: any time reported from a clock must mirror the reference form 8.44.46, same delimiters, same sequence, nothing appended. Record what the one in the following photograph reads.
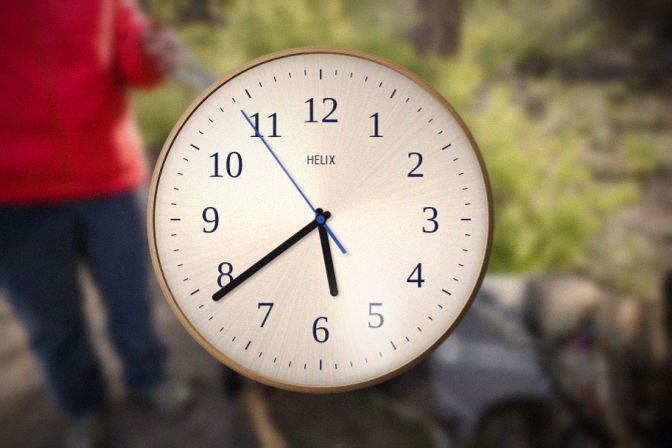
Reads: 5.38.54
